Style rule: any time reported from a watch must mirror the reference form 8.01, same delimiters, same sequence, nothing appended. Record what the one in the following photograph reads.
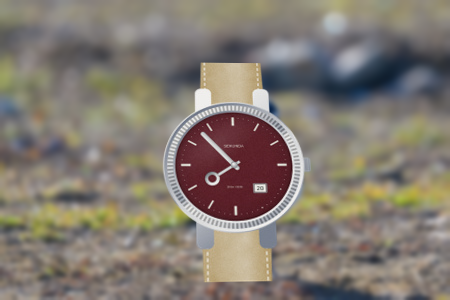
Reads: 7.53
